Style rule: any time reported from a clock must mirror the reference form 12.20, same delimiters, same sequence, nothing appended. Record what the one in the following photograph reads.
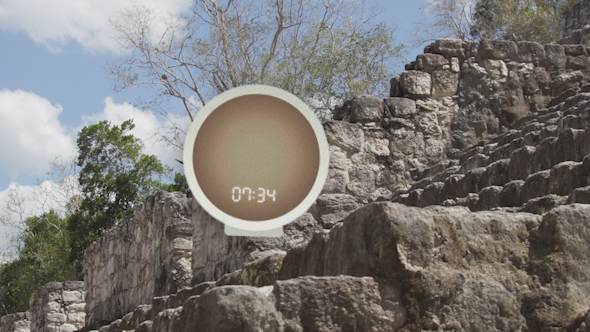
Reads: 7.34
